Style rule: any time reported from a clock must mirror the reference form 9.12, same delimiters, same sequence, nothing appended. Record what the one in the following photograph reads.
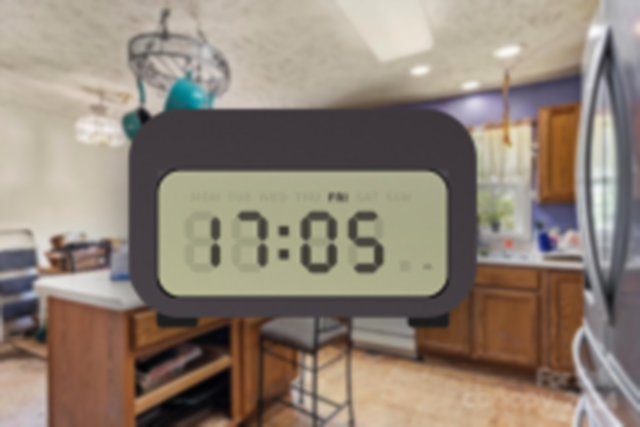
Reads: 17.05
